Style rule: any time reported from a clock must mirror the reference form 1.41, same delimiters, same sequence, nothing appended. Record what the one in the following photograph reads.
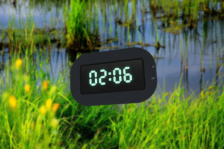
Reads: 2.06
